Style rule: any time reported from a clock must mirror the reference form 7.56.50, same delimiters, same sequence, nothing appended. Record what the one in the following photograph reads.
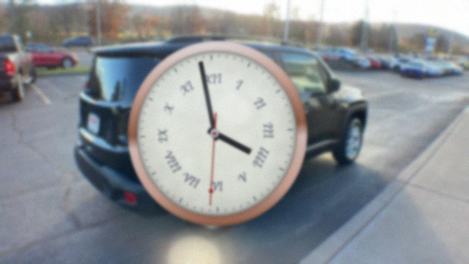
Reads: 3.58.31
